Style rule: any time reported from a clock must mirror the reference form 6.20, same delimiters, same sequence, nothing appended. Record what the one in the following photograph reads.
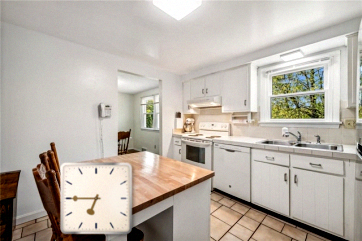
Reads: 6.45
